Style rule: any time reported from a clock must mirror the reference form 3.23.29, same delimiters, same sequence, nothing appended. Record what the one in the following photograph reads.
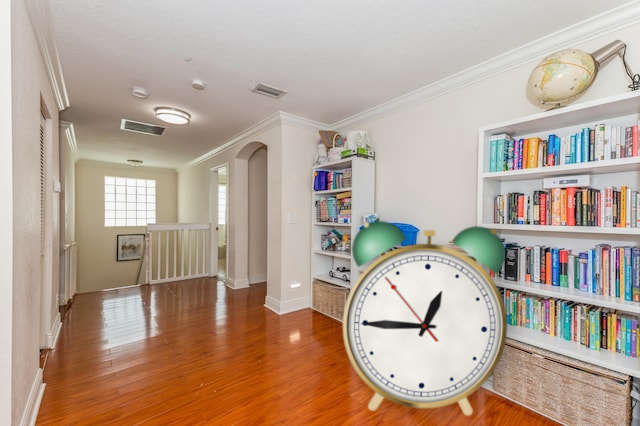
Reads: 12.44.53
